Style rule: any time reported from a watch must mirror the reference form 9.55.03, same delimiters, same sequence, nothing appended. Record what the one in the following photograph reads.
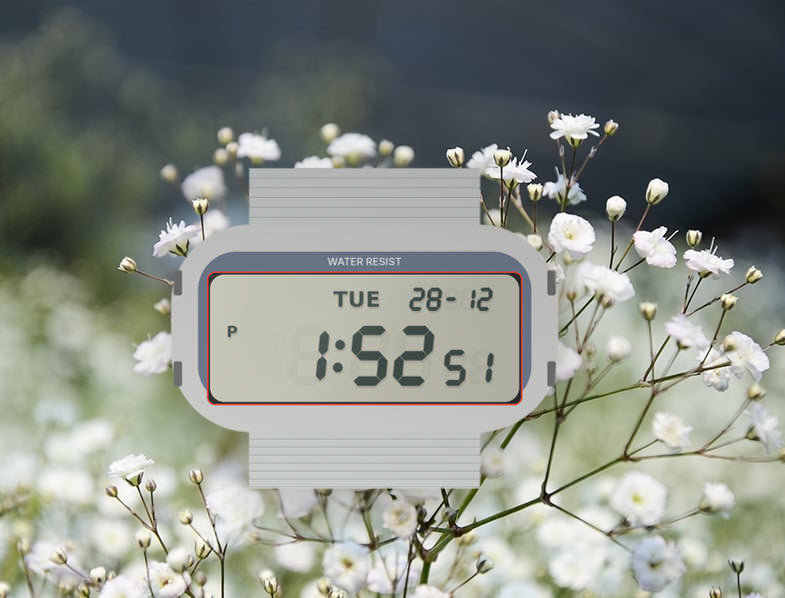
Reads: 1.52.51
